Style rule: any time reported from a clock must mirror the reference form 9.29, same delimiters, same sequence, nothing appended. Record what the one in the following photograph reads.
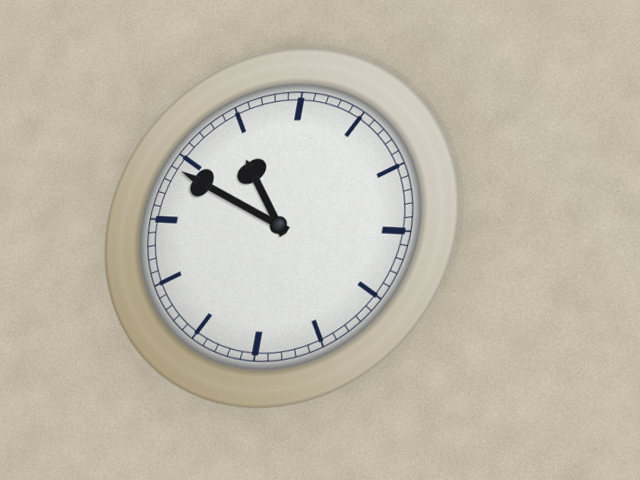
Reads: 10.49
